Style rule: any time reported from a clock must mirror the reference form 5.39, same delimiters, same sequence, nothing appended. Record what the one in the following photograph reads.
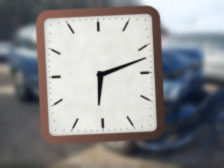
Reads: 6.12
